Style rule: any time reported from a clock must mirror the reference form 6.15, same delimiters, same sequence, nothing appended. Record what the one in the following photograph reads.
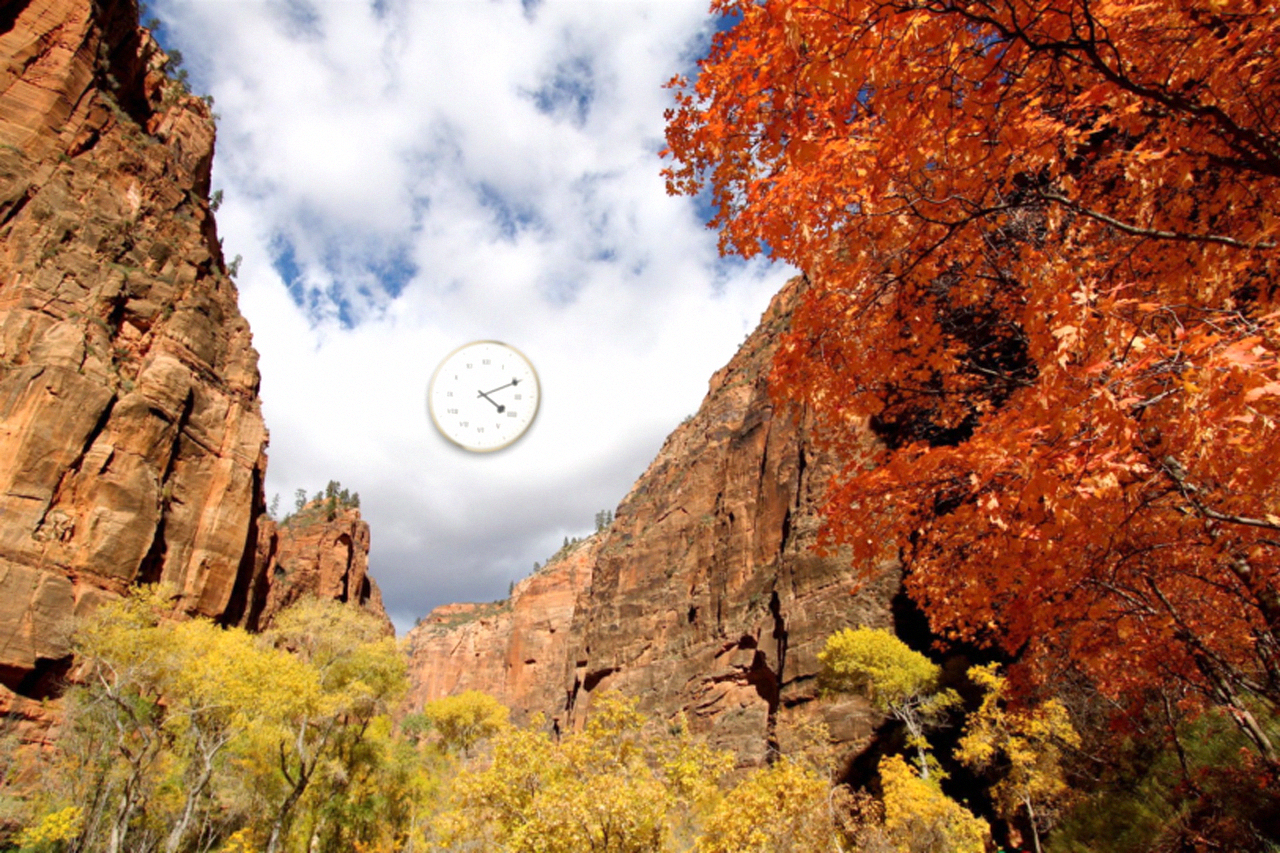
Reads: 4.11
